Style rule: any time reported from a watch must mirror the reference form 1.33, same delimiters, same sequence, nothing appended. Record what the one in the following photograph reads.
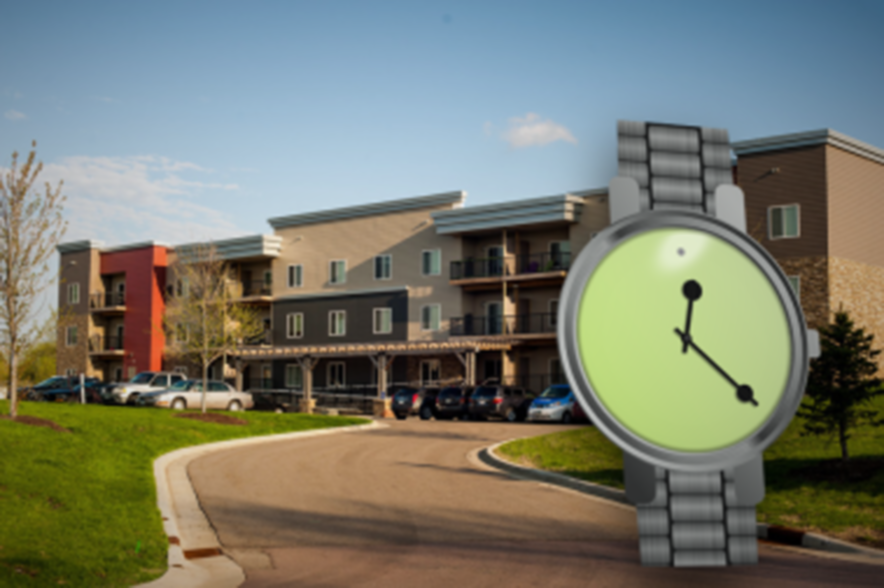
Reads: 12.22
